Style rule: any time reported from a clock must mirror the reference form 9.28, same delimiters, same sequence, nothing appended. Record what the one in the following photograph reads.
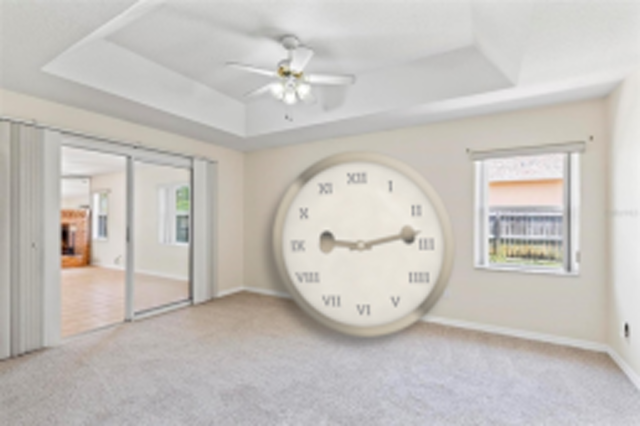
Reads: 9.13
